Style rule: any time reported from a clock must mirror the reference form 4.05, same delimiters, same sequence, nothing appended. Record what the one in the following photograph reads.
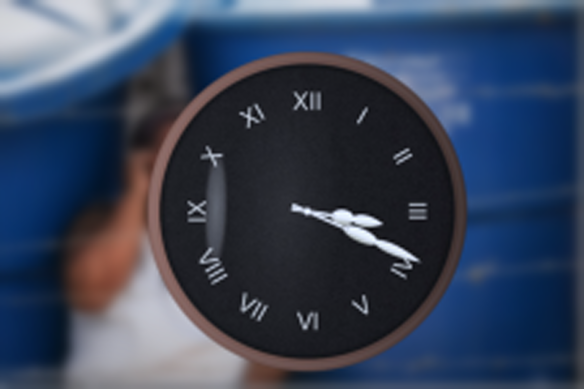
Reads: 3.19
